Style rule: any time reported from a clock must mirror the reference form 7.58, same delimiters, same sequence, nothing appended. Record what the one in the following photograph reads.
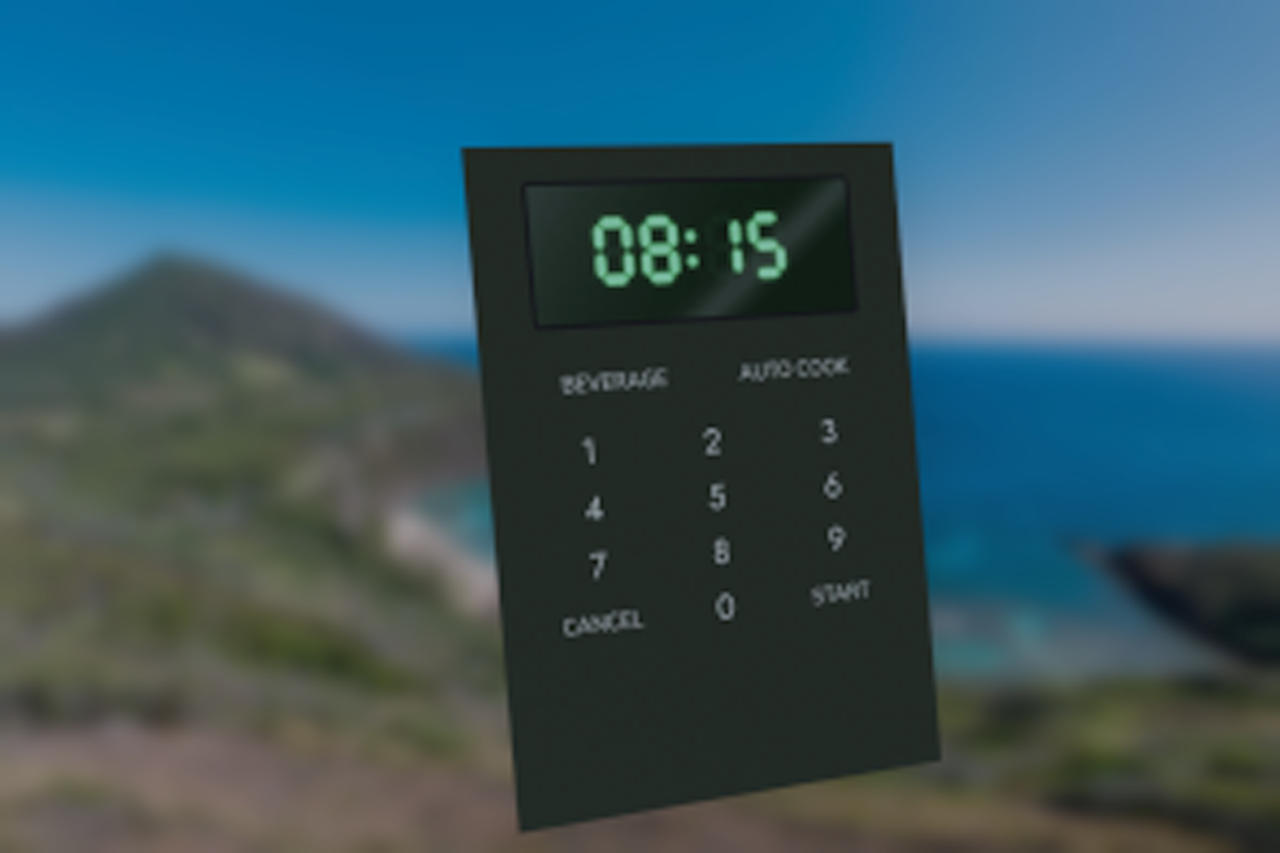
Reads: 8.15
